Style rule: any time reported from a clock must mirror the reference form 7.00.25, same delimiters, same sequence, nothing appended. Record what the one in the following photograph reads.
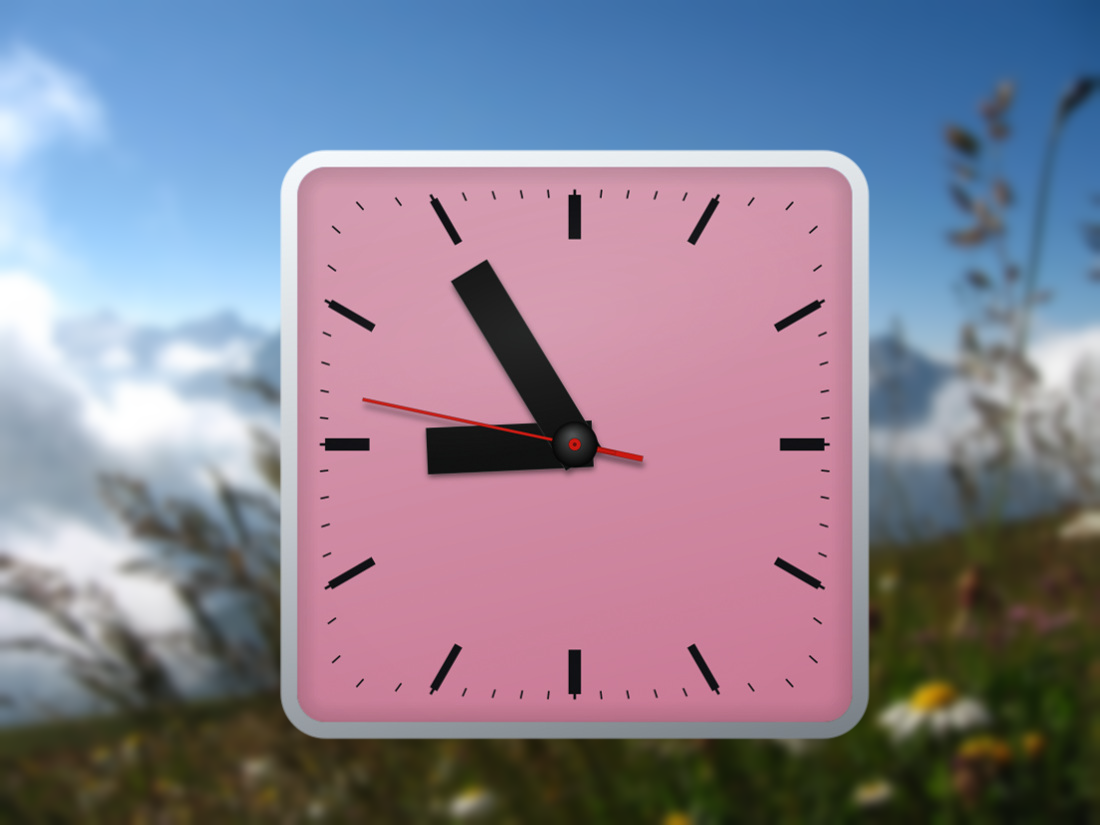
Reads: 8.54.47
